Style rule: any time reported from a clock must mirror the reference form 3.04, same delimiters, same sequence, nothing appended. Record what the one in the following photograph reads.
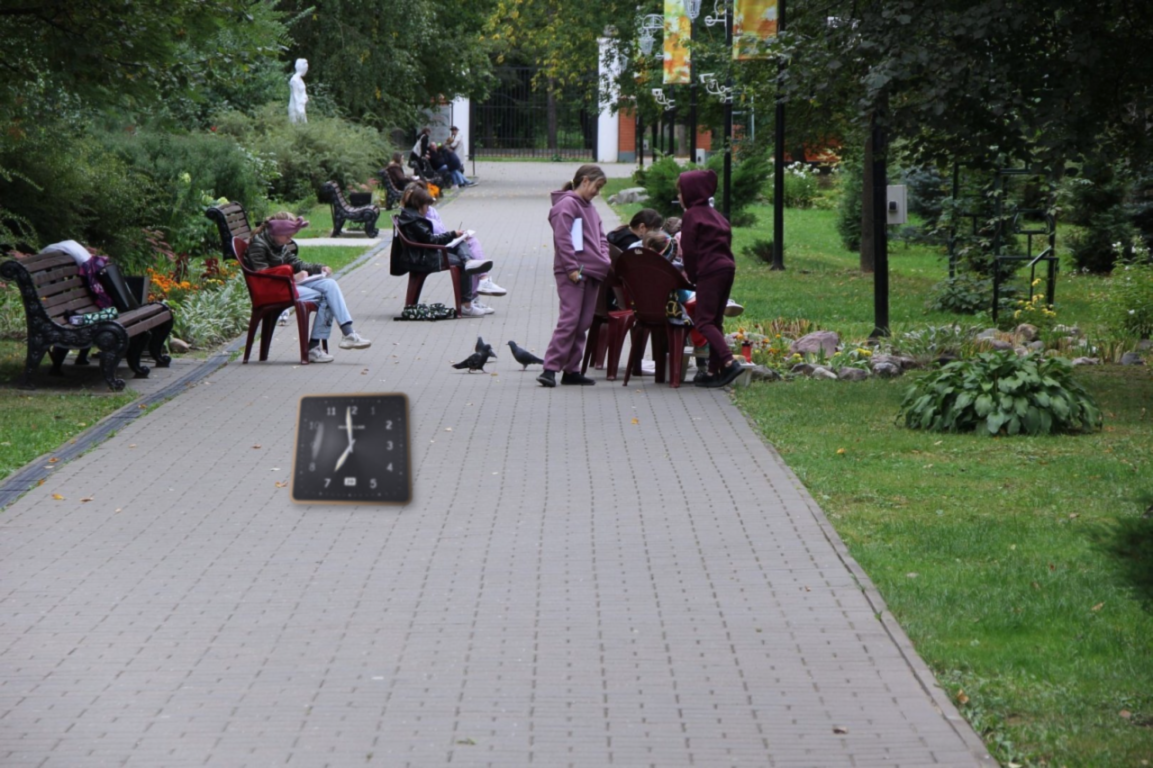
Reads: 6.59
